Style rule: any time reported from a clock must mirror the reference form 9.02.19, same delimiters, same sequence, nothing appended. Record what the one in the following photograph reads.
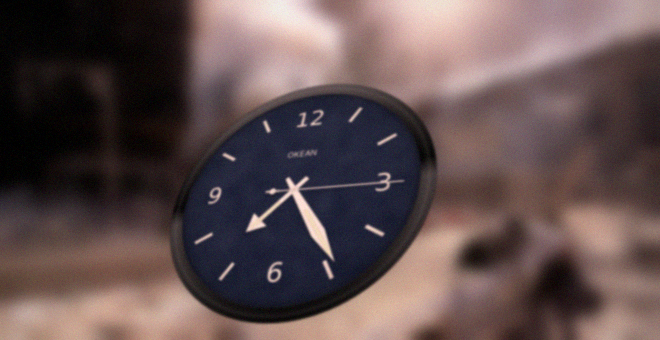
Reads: 7.24.15
